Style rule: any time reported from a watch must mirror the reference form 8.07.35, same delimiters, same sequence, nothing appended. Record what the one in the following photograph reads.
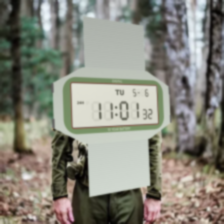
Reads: 11.01.32
